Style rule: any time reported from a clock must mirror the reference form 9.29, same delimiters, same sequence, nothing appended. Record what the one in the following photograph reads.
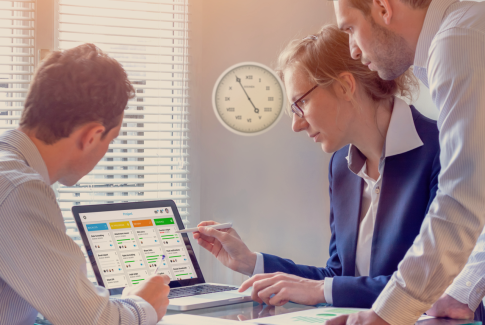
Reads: 4.55
